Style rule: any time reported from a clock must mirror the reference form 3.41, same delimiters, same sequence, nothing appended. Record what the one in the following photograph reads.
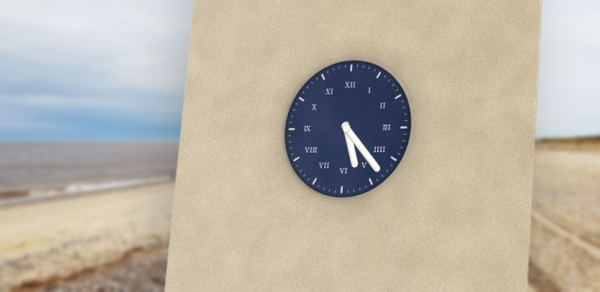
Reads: 5.23
